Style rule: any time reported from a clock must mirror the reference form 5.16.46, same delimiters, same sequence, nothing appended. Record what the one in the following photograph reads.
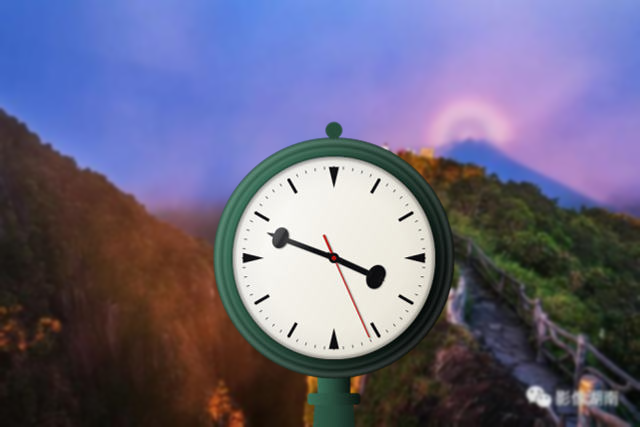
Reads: 3.48.26
